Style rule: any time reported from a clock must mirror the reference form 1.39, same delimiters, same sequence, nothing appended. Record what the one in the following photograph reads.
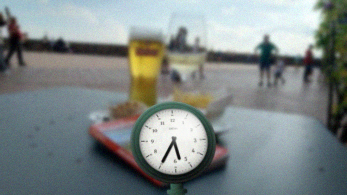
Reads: 5.35
